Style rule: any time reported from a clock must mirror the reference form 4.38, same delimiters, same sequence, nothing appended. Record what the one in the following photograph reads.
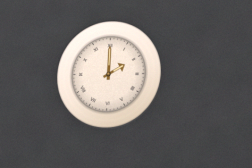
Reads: 2.00
